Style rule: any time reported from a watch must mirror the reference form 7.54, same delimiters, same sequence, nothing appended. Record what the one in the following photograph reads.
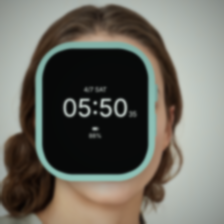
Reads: 5.50
